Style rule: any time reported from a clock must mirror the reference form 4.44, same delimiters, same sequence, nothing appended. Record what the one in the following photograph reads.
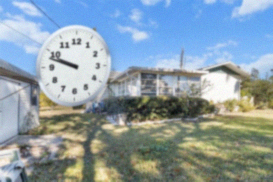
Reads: 9.48
